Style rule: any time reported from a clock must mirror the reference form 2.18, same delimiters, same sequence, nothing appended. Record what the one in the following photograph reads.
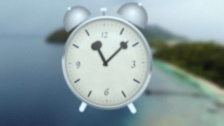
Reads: 11.08
